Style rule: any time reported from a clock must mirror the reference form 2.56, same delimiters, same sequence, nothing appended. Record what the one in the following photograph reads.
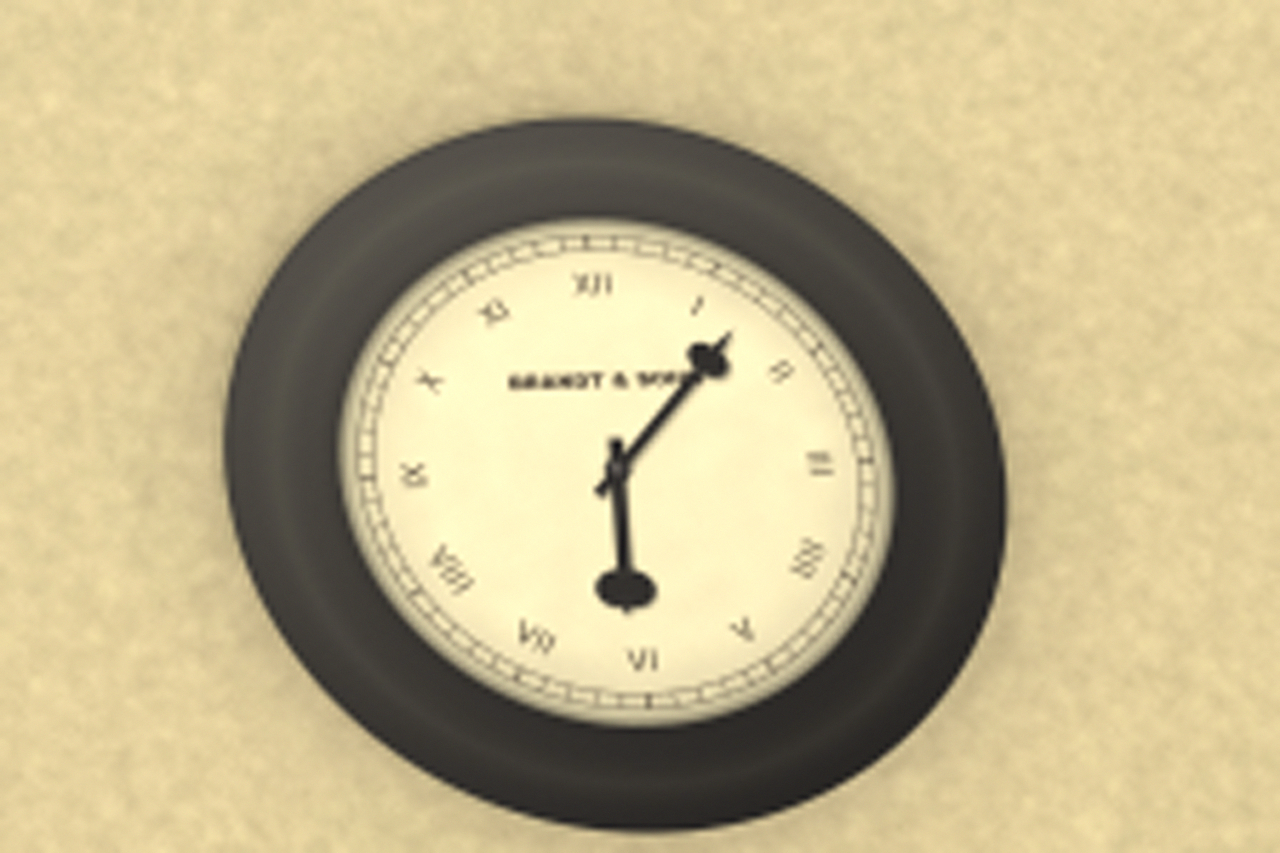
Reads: 6.07
